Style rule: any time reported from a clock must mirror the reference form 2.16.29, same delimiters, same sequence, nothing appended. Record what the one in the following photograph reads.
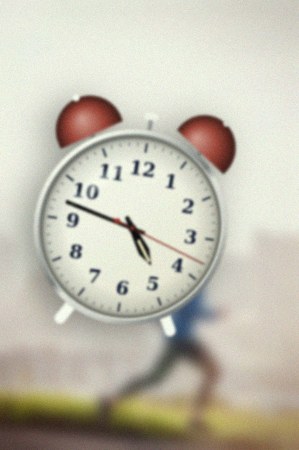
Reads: 4.47.18
